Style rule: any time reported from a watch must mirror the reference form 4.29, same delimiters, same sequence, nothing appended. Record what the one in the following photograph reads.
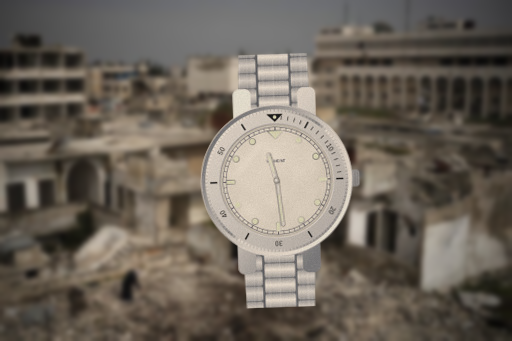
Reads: 11.29
